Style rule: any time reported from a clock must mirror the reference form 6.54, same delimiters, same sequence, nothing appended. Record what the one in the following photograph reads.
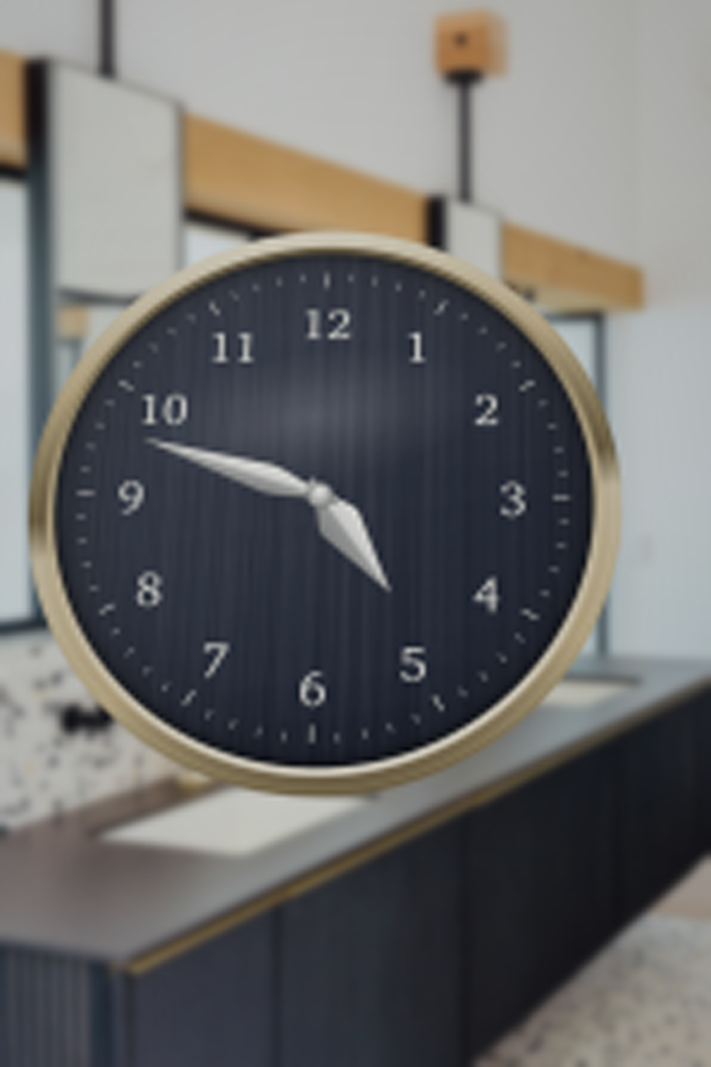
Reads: 4.48
